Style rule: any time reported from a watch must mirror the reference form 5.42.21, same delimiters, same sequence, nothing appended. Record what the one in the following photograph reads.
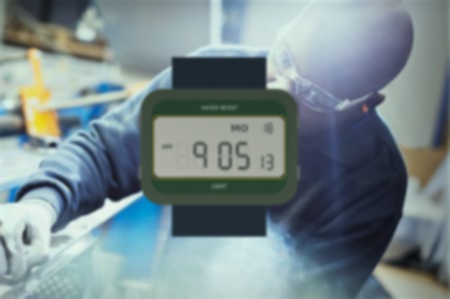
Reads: 9.05.13
